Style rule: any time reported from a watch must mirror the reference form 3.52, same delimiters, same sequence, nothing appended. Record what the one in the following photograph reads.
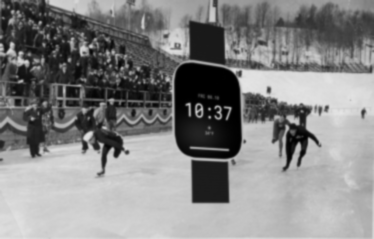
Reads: 10.37
